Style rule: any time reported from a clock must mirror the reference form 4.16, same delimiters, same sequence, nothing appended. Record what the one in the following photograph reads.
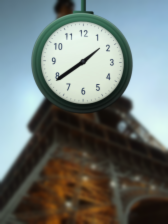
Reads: 1.39
